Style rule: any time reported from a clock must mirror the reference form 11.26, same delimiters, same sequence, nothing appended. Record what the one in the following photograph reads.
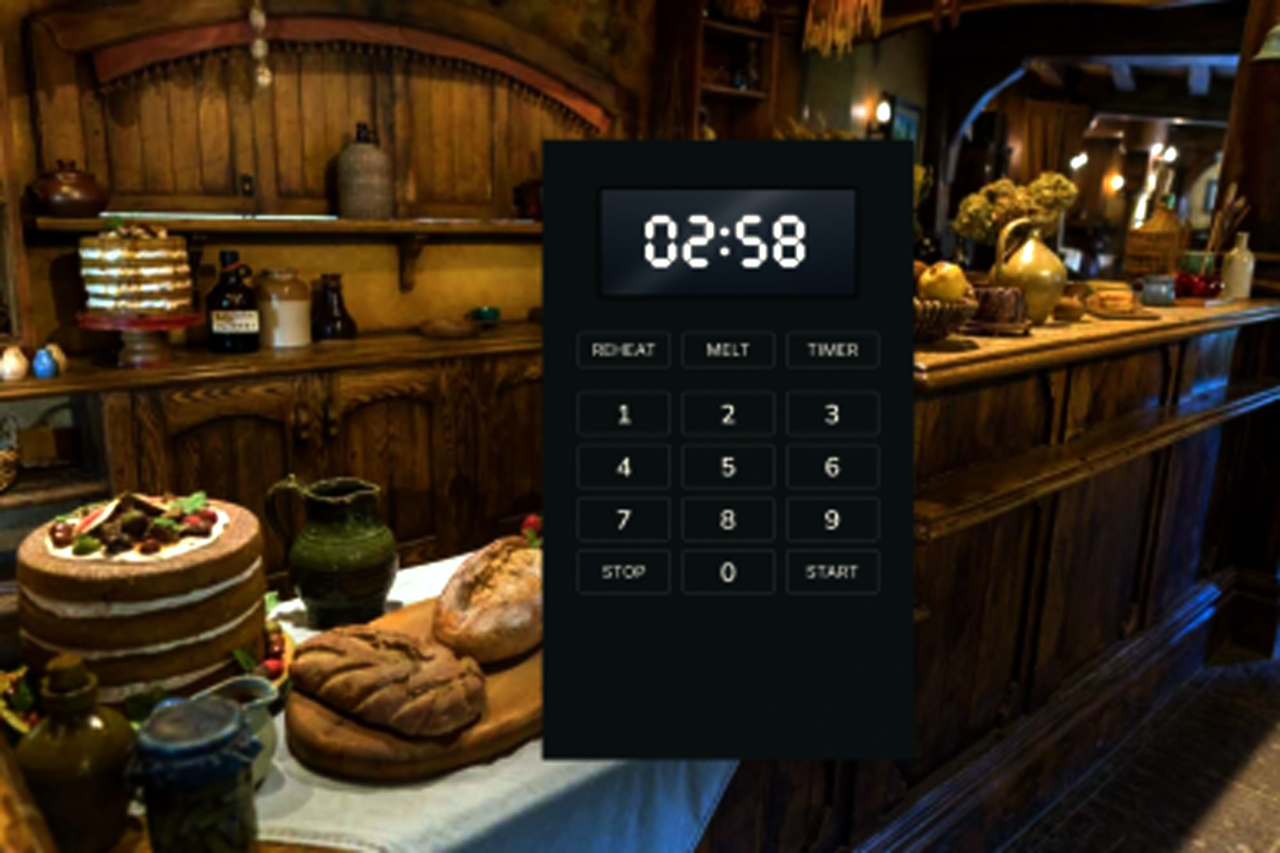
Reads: 2.58
